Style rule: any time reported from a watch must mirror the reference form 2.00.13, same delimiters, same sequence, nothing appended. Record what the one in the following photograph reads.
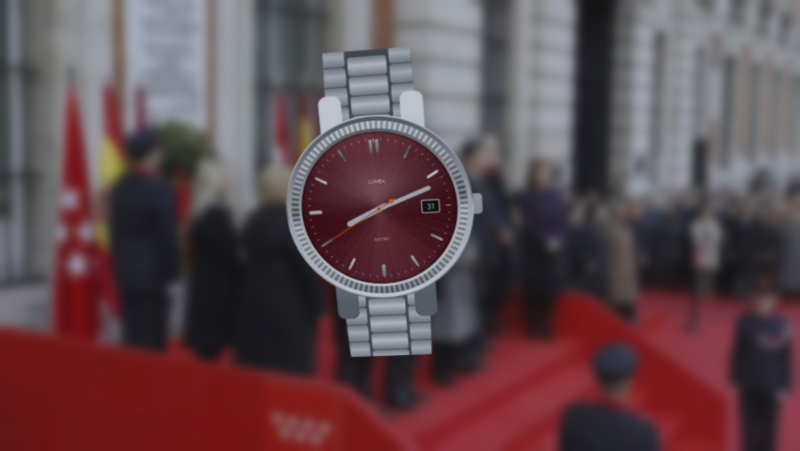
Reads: 8.11.40
